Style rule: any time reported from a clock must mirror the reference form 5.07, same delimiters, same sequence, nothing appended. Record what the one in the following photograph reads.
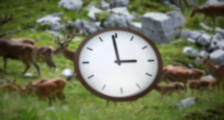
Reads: 2.59
